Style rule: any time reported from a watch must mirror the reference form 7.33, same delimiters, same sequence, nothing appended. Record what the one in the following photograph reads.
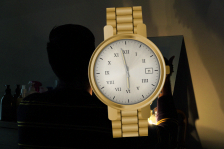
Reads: 5.58
